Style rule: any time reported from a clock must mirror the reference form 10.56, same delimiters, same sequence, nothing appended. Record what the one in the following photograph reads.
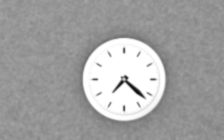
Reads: 7.22
